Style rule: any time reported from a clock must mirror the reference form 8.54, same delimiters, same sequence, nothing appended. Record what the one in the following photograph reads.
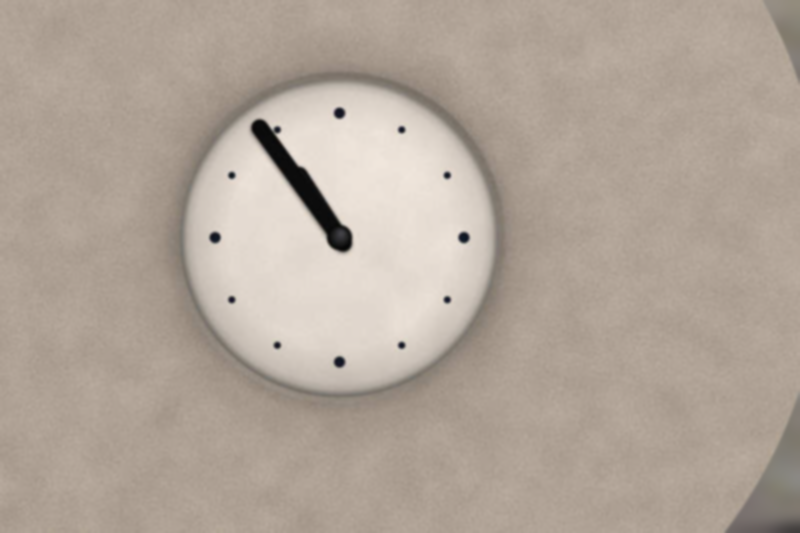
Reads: 10.54
